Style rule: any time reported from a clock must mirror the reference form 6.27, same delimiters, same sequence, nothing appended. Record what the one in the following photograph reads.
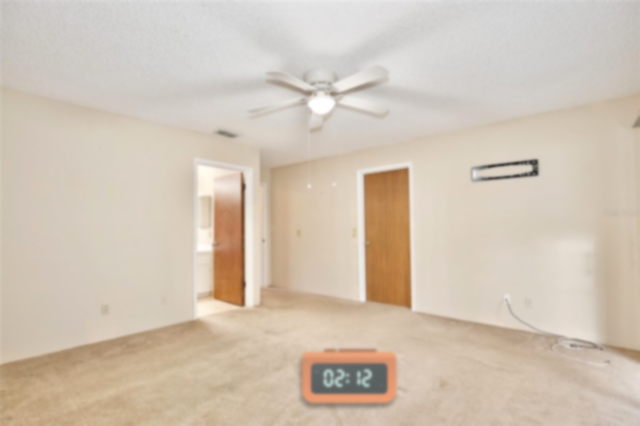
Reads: 2.12
